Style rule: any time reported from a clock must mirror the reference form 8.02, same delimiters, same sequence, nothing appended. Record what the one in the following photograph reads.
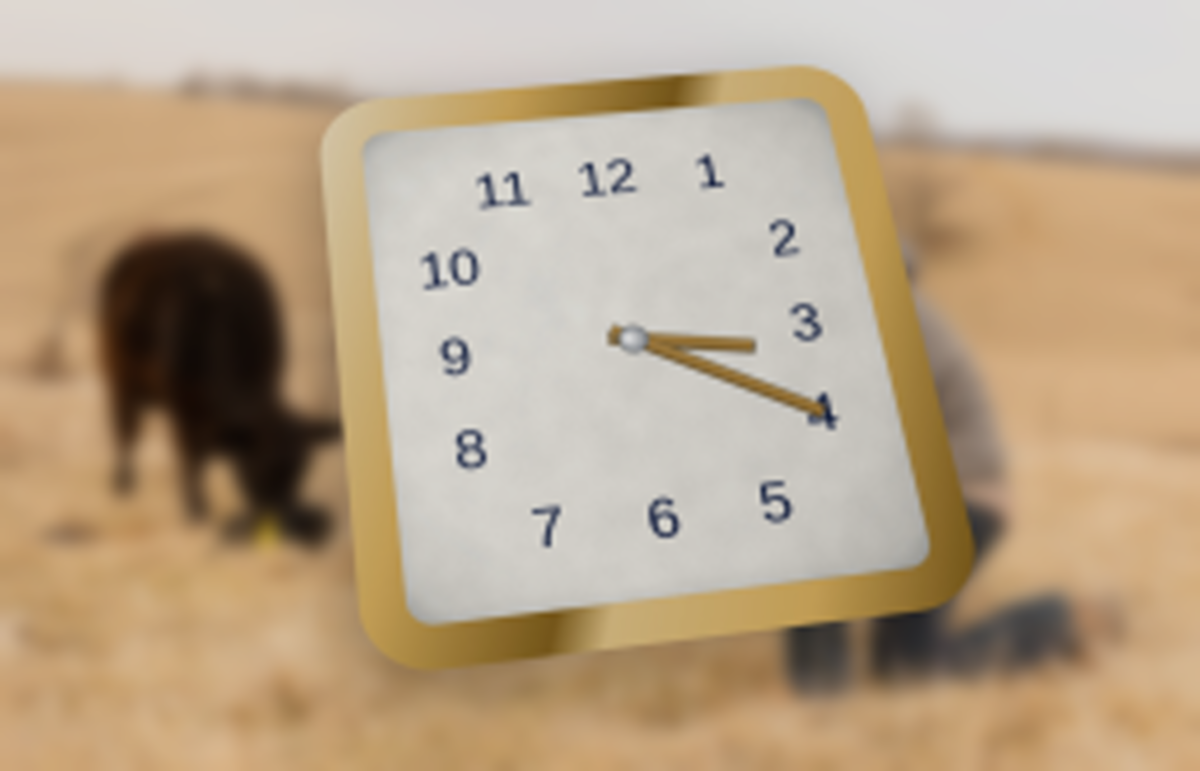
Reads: 3.20
